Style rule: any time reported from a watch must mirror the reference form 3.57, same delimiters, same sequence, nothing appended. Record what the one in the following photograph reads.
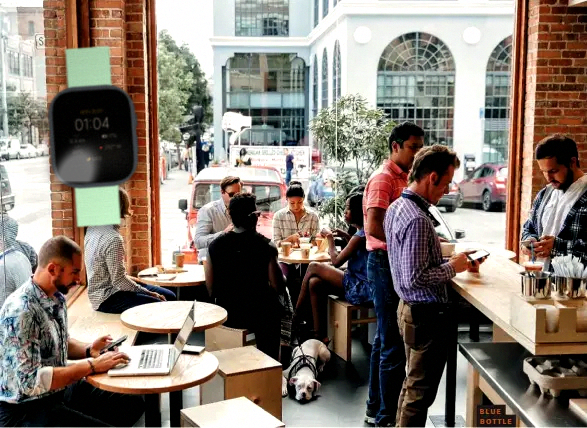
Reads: 1.04
